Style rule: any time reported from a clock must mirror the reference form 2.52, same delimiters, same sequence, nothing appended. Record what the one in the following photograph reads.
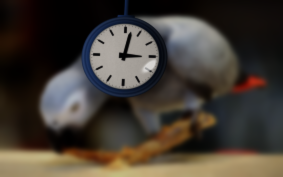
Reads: 3.02
